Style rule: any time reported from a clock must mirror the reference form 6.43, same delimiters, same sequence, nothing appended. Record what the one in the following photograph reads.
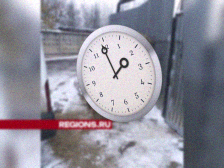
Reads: 1.59
